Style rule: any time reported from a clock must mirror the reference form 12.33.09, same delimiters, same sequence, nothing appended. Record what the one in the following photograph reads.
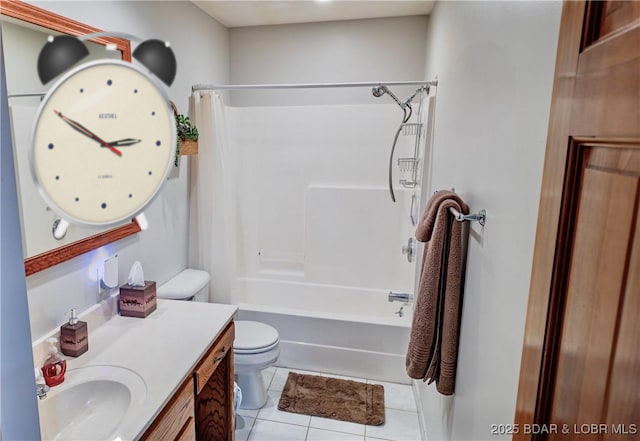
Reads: 2.49.50
